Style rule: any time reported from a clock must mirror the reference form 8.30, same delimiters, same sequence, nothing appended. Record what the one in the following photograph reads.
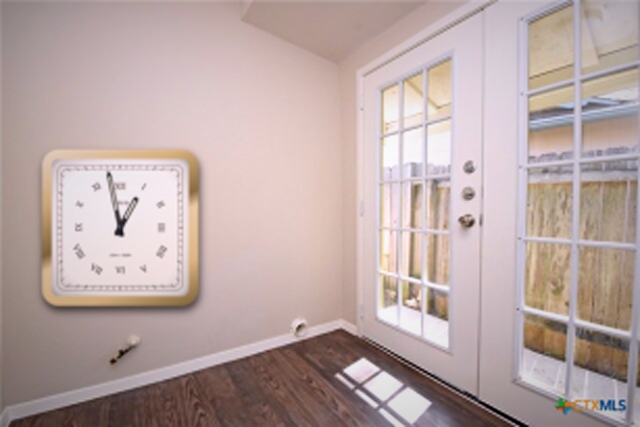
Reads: 12.58
